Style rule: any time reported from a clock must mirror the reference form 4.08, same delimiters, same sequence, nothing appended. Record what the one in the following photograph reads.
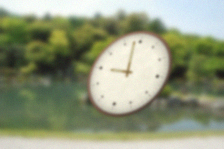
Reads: 8.58
